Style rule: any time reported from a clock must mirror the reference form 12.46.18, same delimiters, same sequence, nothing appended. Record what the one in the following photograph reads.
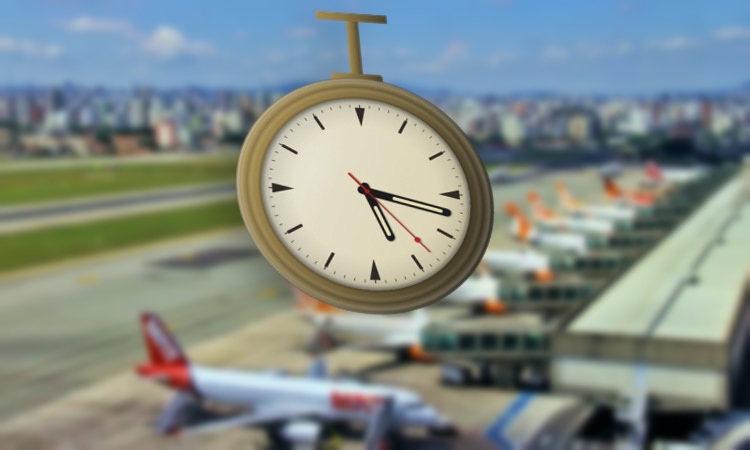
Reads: 5.17.23
